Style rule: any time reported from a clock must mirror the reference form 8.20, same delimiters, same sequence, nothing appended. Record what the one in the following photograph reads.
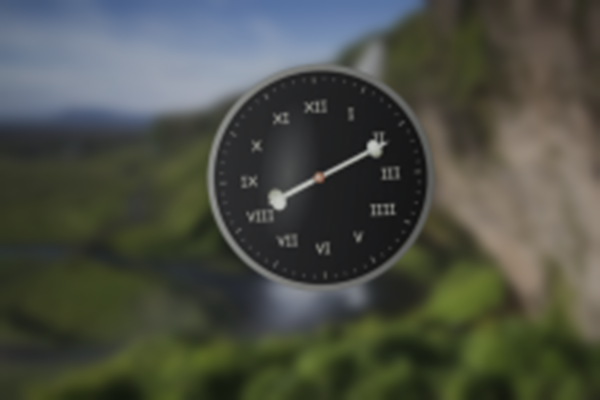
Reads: 8.11
